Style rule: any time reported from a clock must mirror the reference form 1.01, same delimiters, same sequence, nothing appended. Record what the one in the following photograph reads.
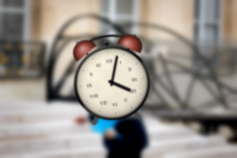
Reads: 4.03
